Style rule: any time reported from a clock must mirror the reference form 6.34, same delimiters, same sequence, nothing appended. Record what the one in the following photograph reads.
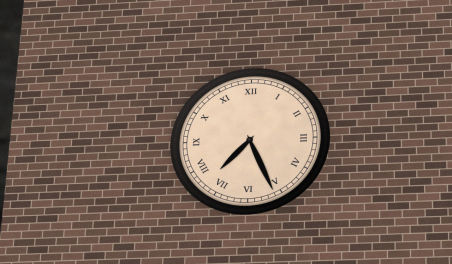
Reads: 7.26
